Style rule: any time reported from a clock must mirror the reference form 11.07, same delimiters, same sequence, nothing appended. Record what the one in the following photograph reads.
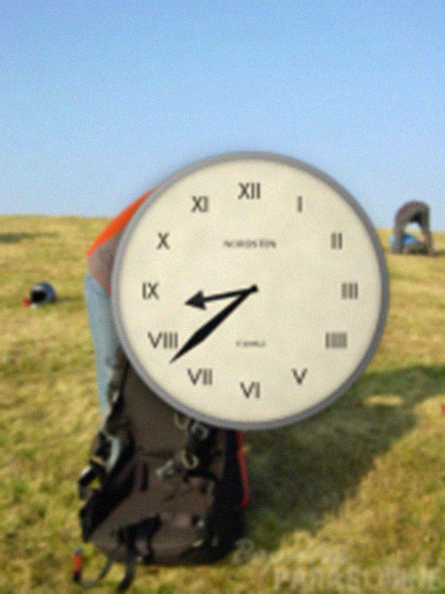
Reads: 8.38
